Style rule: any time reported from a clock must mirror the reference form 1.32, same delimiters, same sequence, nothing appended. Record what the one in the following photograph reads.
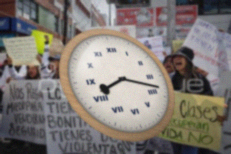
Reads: 8.18
